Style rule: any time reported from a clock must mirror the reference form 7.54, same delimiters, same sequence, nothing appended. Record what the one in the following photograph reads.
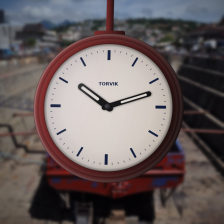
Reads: 10.12
